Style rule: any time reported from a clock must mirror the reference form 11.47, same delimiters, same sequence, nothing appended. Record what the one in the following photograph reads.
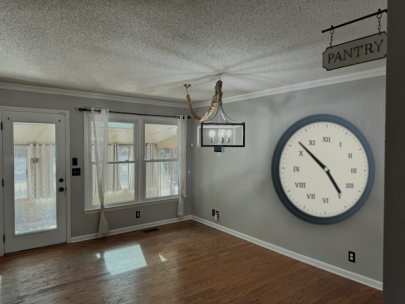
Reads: 4.52
